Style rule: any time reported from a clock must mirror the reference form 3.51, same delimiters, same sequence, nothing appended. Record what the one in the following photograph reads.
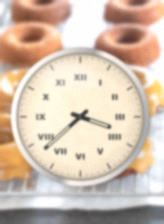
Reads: 3.38
